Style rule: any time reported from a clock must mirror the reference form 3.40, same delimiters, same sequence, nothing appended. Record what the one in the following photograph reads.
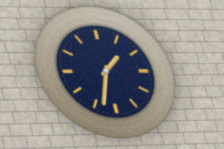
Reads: 1.33
